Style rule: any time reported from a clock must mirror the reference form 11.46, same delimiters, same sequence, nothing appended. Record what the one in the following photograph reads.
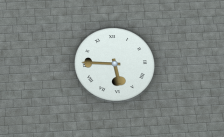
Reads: 5.46
